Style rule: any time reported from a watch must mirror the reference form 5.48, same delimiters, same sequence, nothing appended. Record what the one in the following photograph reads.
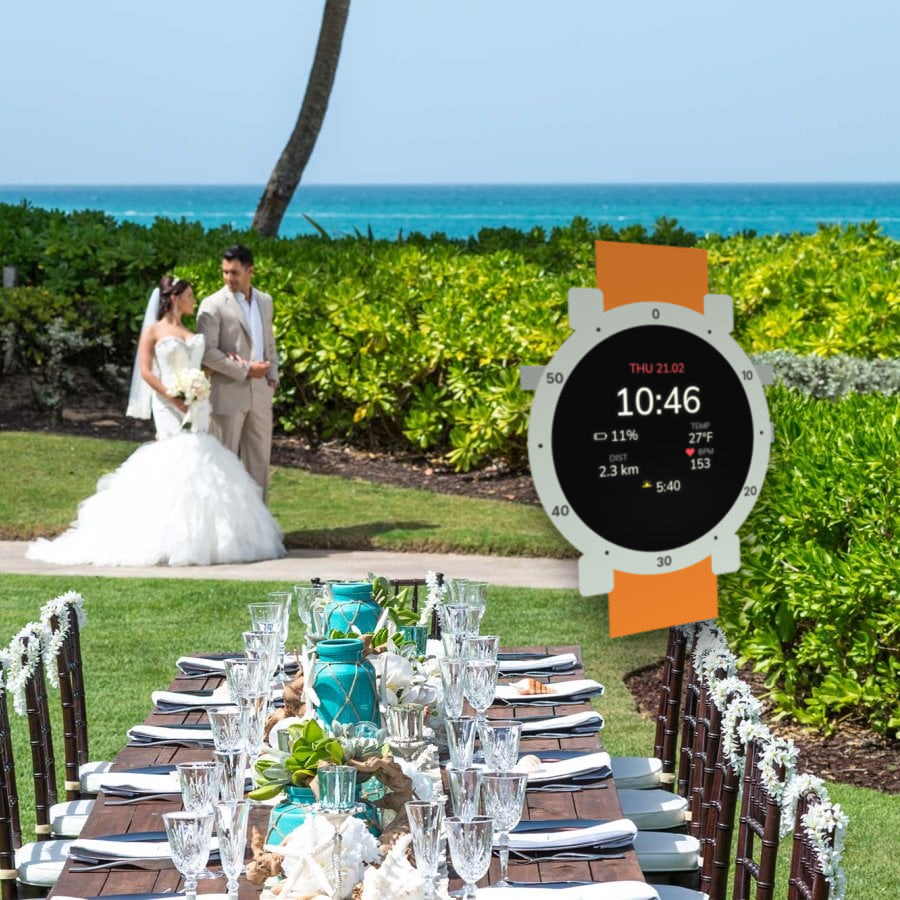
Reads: 10.46
